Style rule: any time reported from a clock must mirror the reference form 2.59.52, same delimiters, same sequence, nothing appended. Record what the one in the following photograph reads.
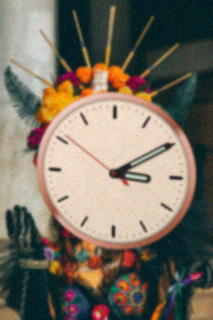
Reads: 3.09.51
